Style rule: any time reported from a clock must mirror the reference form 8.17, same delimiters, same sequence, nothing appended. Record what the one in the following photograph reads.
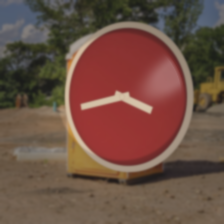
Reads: 3.43
